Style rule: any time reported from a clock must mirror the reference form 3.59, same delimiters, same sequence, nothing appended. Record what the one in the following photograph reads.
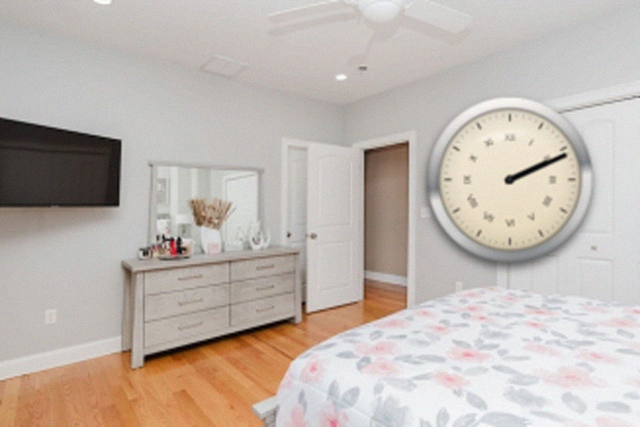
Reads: 2.11
